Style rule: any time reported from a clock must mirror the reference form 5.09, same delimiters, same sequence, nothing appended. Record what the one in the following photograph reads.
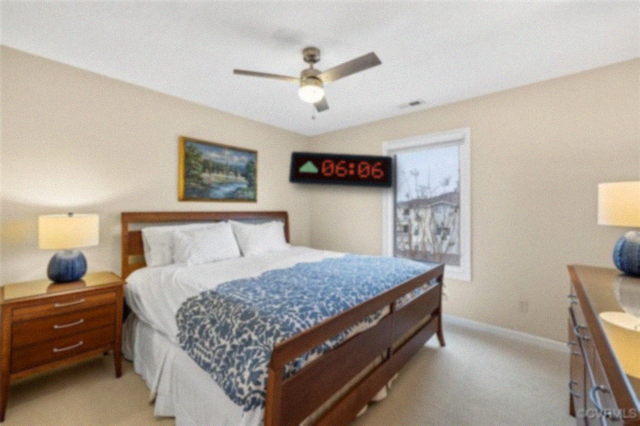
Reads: 6.06
